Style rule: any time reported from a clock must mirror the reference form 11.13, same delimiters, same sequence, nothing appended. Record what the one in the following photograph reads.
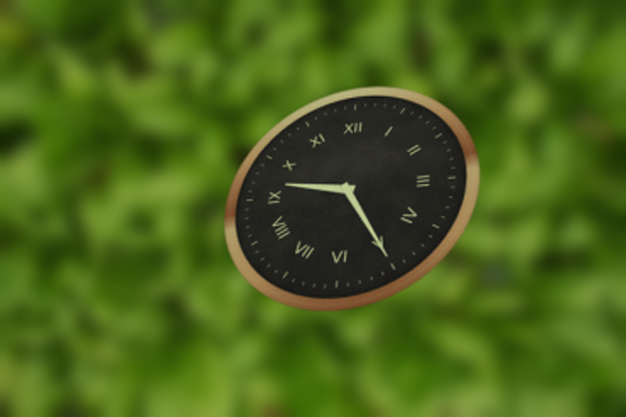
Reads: 9.25
